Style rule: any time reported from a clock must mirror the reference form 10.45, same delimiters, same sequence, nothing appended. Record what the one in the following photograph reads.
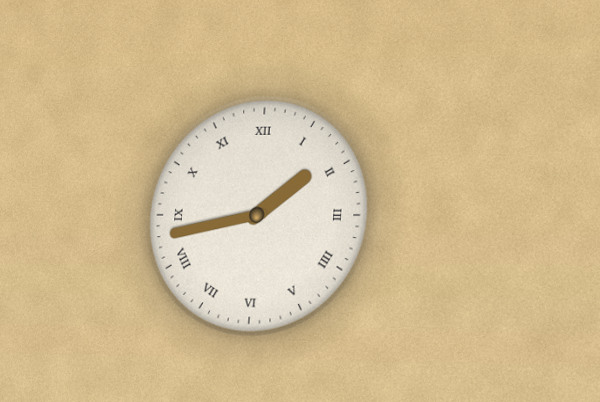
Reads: 1.43
